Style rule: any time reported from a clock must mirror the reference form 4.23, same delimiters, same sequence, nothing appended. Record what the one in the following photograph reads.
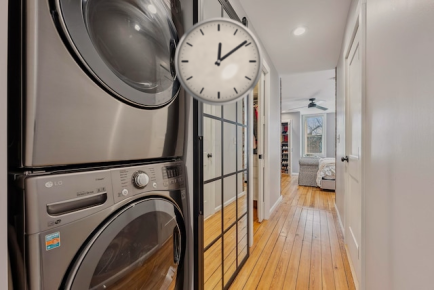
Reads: 12.09
